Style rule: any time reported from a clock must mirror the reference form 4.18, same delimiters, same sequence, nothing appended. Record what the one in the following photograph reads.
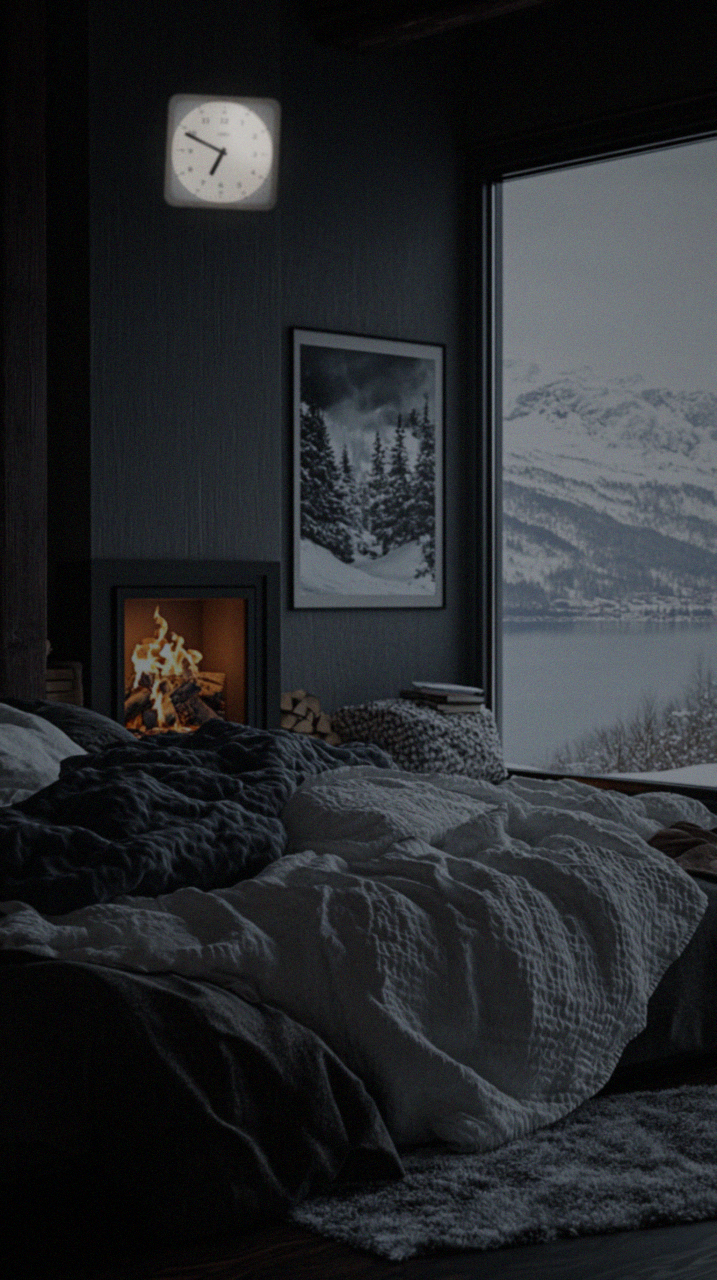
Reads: 6.49
